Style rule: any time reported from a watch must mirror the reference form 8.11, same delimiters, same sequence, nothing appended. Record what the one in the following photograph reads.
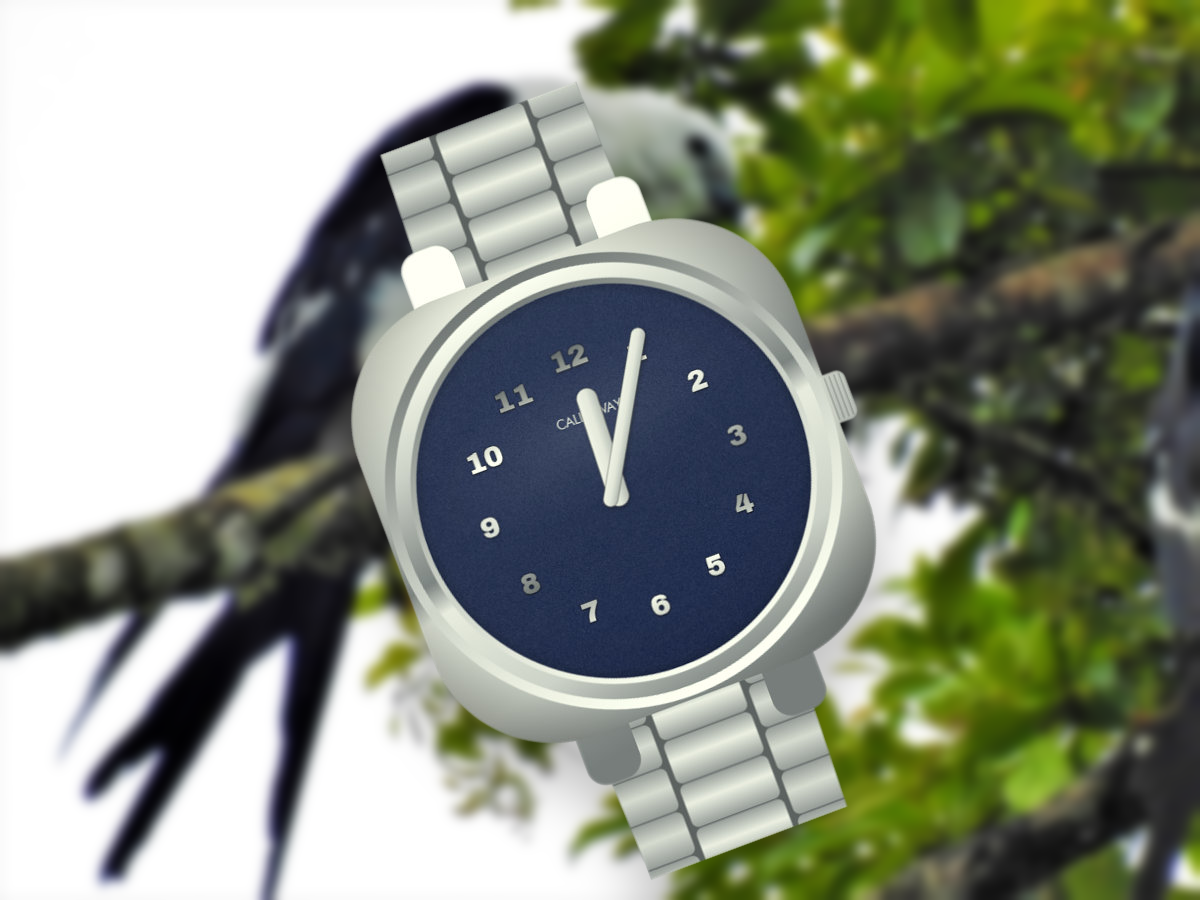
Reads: 12.05
